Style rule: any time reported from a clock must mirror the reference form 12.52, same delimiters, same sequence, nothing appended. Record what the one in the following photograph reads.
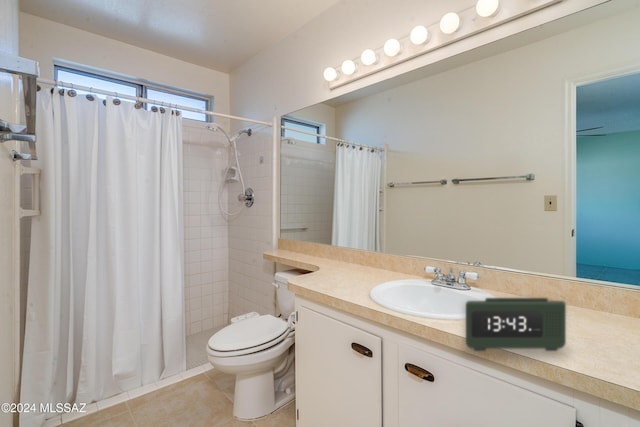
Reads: 13.43
